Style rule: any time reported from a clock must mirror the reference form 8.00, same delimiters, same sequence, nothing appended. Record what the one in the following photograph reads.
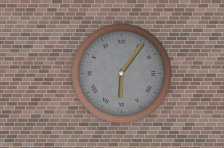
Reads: 6.06
